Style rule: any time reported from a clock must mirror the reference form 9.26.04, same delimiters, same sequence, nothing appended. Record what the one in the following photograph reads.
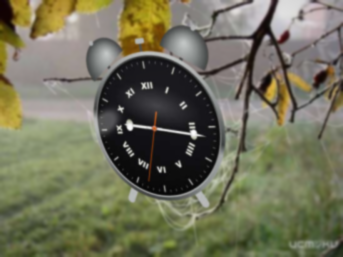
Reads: 9.16.33
